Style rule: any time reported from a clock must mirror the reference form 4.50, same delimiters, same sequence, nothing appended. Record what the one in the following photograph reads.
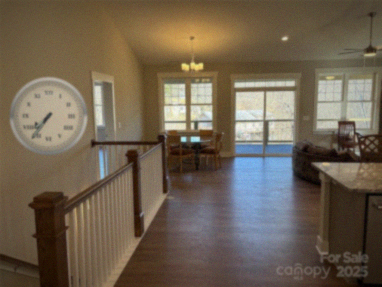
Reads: 7.36
